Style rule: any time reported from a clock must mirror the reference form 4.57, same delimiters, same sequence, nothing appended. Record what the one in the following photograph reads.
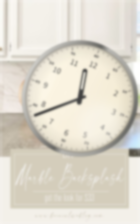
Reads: 11.38
